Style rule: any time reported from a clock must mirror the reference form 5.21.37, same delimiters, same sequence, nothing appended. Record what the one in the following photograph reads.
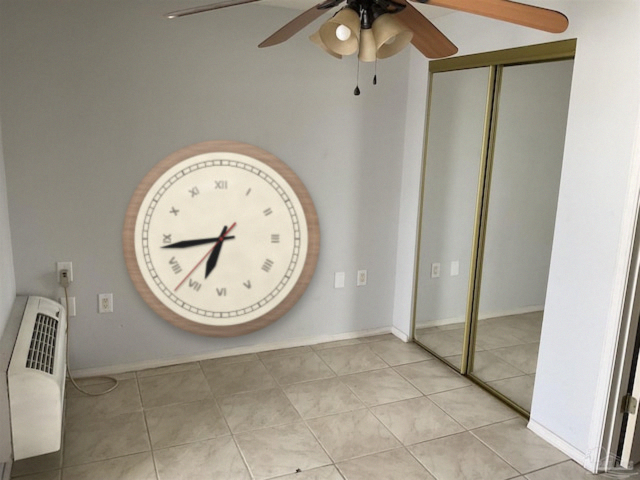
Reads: 6.43.37
